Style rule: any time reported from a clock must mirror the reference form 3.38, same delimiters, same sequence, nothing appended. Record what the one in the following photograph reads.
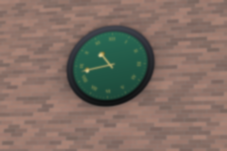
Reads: 10.43
